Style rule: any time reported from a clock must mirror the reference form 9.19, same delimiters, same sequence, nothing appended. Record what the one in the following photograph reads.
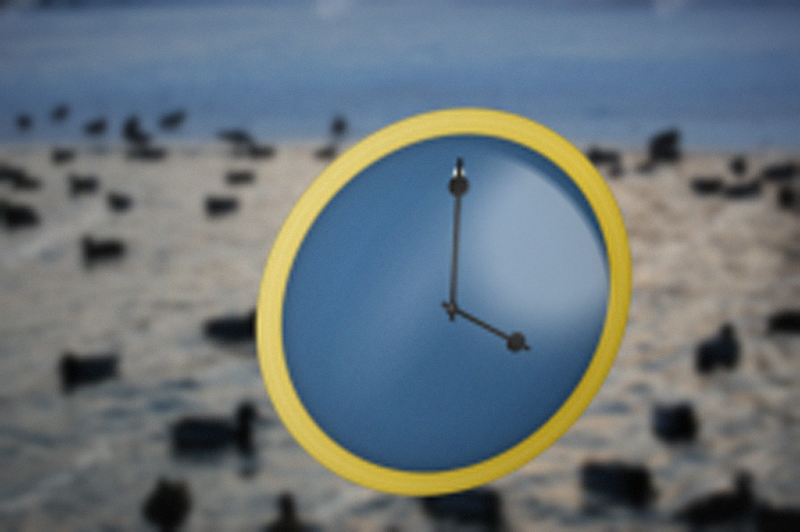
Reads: 4.00
